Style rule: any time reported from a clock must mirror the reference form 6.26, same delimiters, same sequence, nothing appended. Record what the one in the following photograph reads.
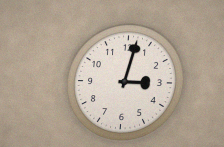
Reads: 3.02
